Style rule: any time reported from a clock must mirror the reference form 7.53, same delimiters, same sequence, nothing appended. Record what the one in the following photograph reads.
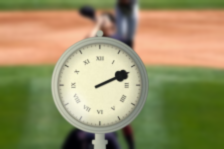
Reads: 2.11
